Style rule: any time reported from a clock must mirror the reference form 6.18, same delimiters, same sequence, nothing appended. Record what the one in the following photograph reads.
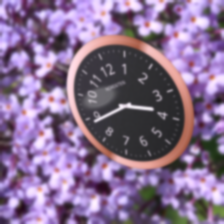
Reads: 3.44
